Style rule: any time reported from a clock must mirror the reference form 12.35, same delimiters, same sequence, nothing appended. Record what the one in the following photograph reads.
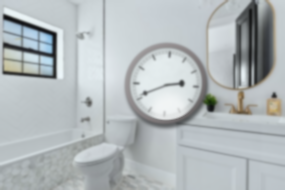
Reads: 2.41
